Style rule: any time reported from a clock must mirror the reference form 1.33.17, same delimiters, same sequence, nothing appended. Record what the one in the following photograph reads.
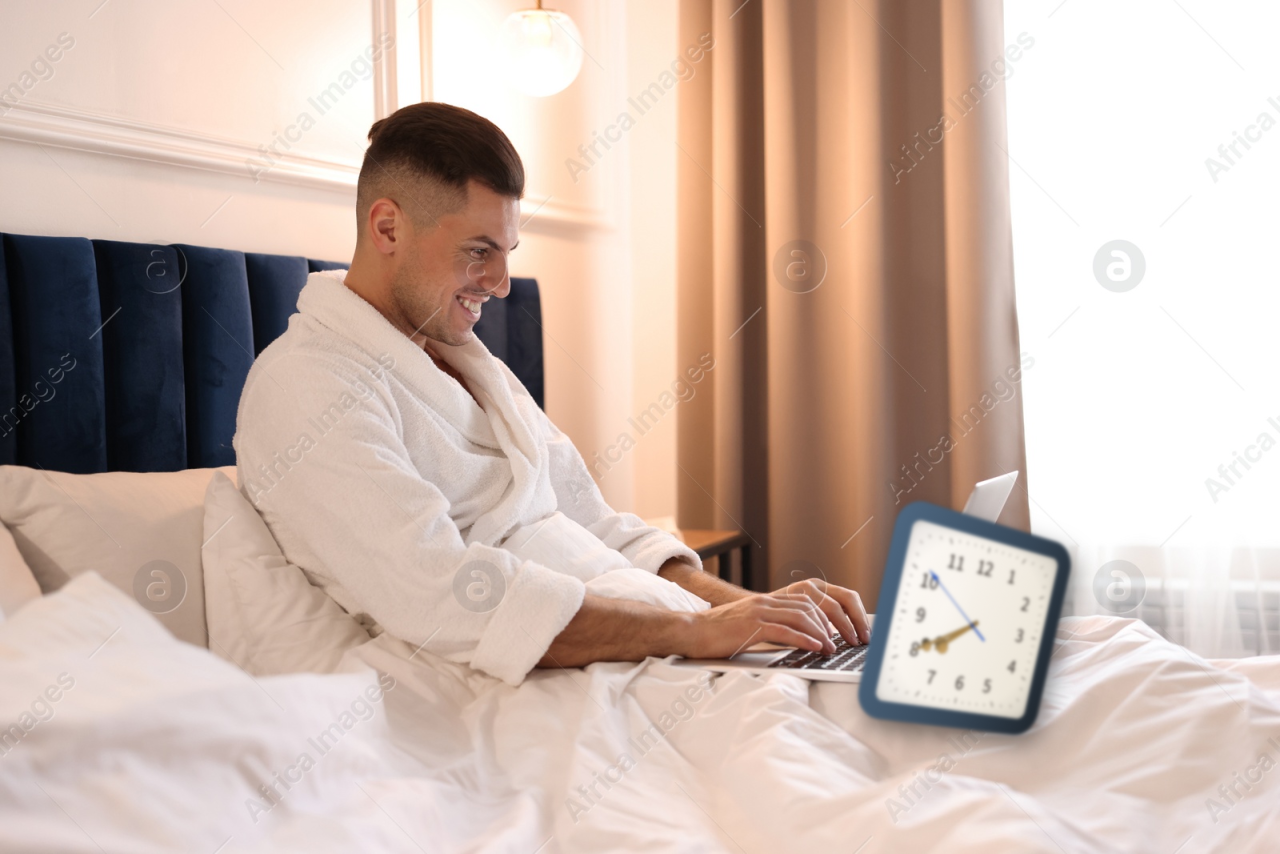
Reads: 7.39.51
